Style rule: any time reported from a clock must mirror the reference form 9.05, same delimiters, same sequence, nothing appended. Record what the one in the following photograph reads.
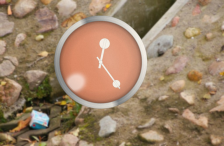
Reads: 12.24
